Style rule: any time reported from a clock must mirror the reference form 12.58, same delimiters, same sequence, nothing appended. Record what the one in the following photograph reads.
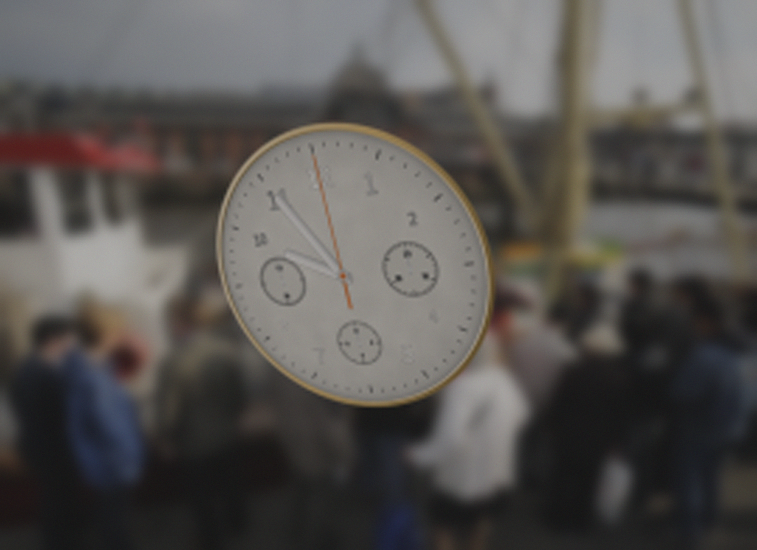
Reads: 9.55
